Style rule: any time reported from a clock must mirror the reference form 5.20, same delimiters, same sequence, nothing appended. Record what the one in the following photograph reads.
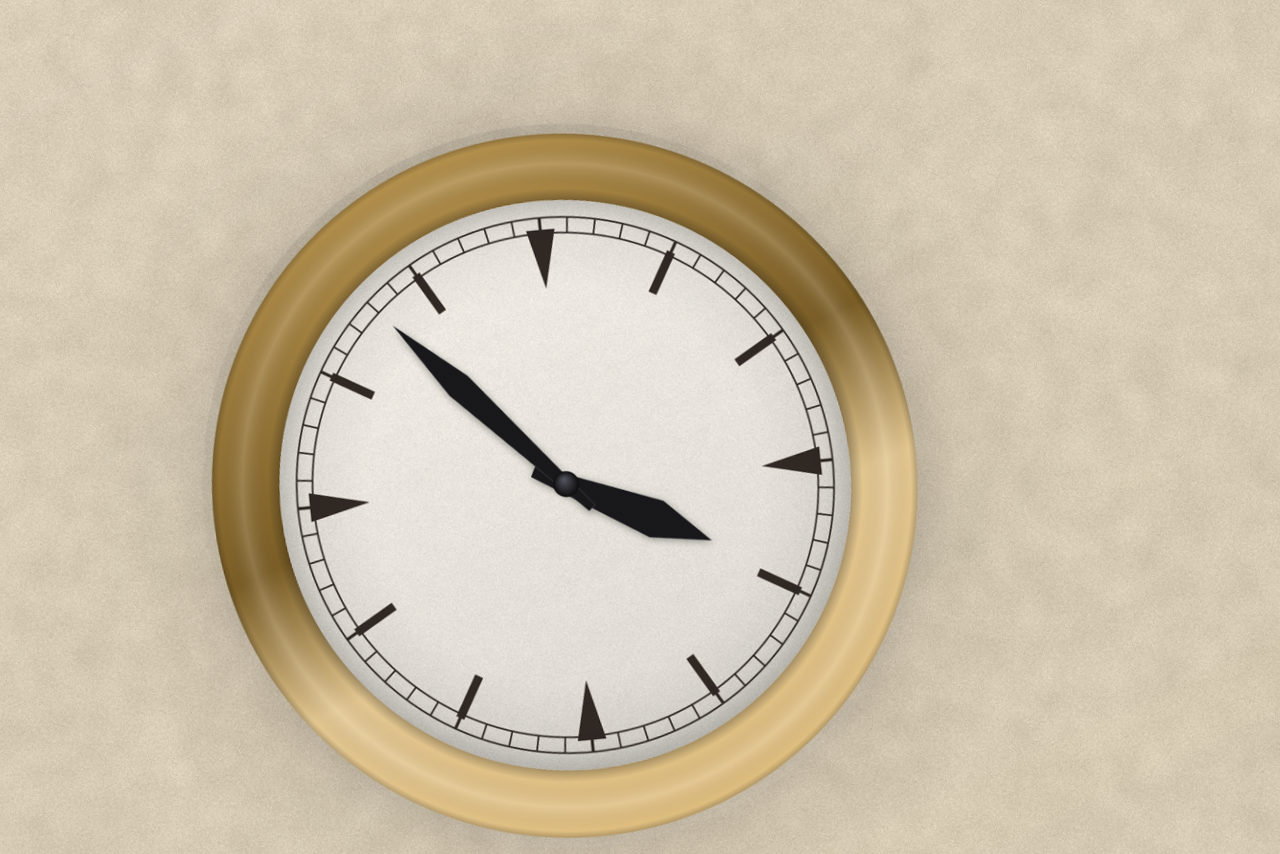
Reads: 3.53
